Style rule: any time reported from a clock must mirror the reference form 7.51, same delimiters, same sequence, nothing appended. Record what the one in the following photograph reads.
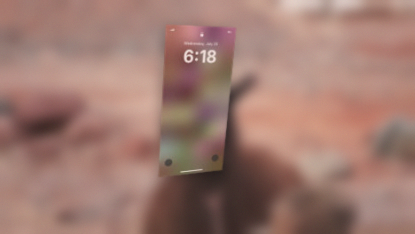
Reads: 6.18
